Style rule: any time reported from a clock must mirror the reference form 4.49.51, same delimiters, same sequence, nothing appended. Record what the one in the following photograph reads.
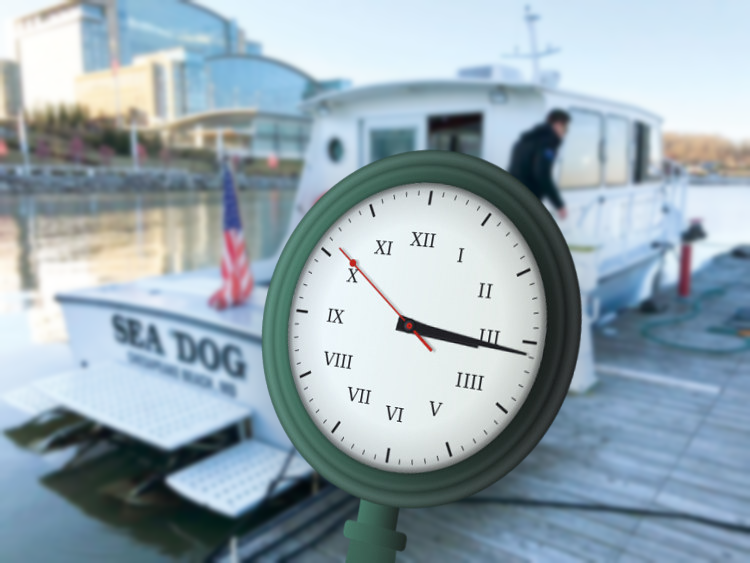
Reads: 3.15.51
